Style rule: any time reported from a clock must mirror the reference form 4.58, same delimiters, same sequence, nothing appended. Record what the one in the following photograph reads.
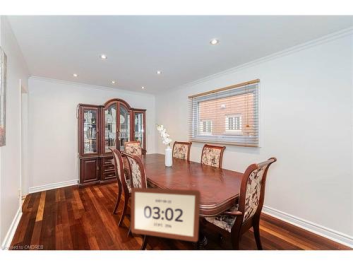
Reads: 3.02
